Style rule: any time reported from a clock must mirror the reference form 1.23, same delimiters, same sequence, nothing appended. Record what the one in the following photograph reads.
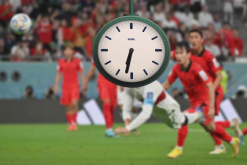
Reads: 6.32
